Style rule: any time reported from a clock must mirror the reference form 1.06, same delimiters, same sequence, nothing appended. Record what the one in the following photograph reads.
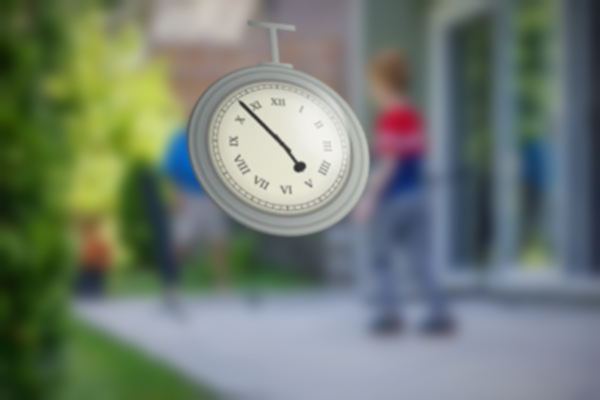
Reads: 4.53
